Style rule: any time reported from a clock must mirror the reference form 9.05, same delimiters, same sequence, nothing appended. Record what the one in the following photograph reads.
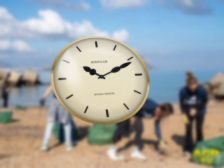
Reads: 10.11
